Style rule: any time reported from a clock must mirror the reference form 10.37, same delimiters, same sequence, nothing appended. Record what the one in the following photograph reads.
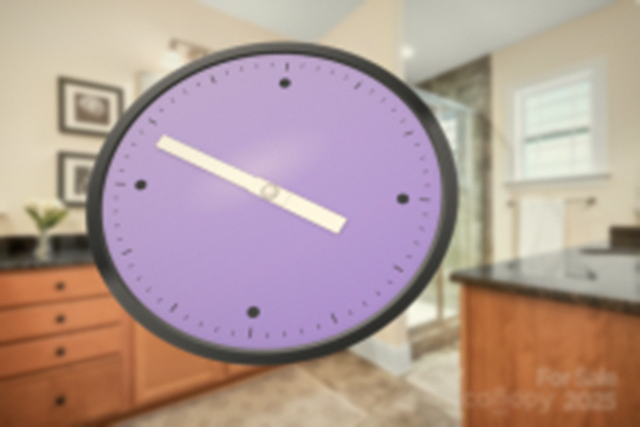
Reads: 3.49
